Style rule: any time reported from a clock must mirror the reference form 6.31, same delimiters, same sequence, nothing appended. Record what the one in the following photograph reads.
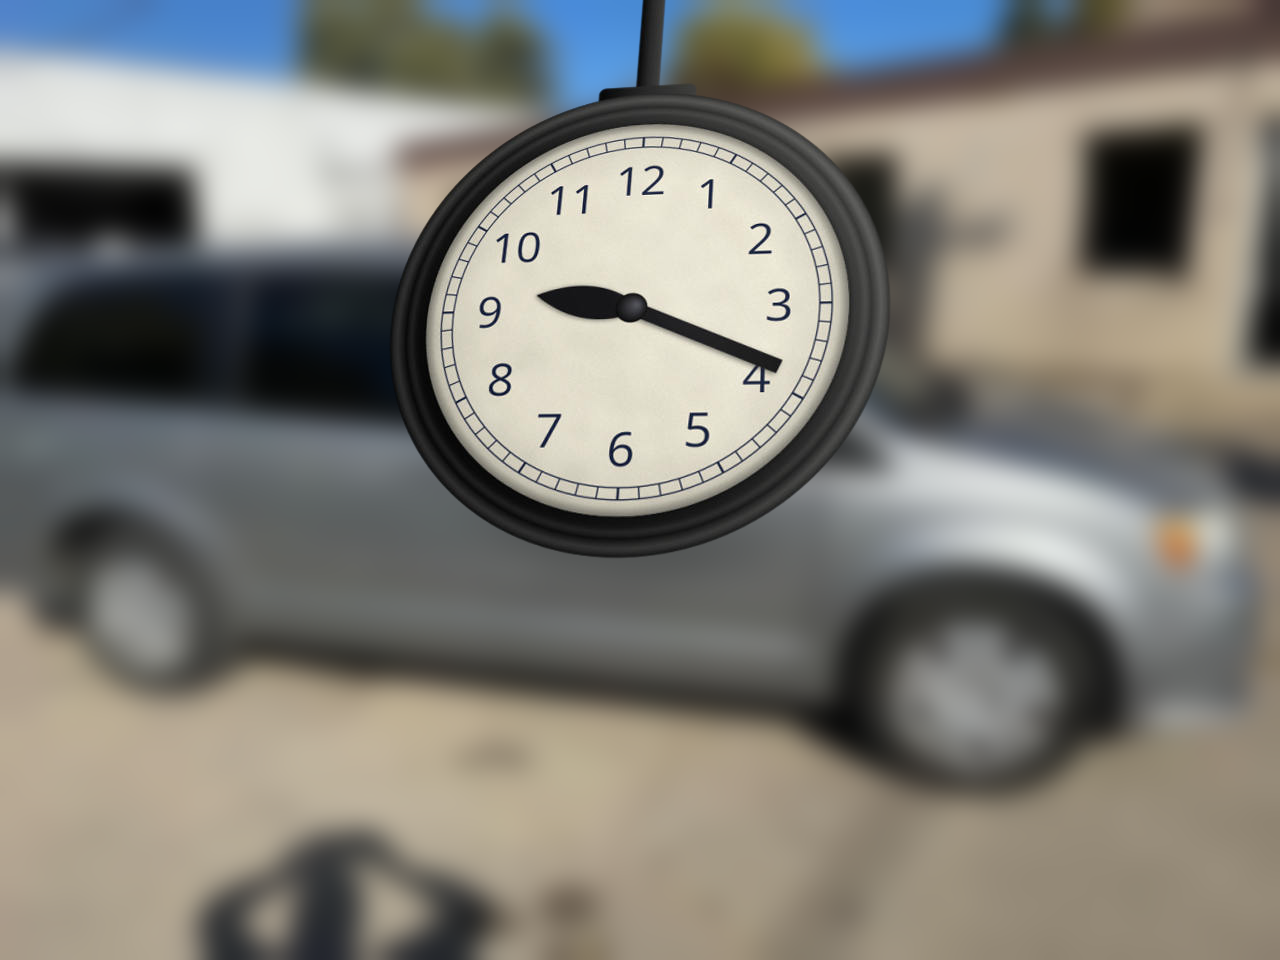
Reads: 9.19
